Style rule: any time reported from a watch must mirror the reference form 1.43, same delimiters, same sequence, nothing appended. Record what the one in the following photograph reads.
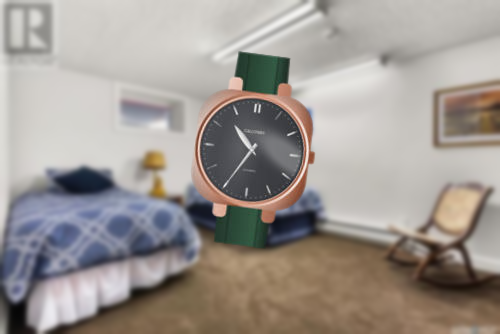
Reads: 10.35
